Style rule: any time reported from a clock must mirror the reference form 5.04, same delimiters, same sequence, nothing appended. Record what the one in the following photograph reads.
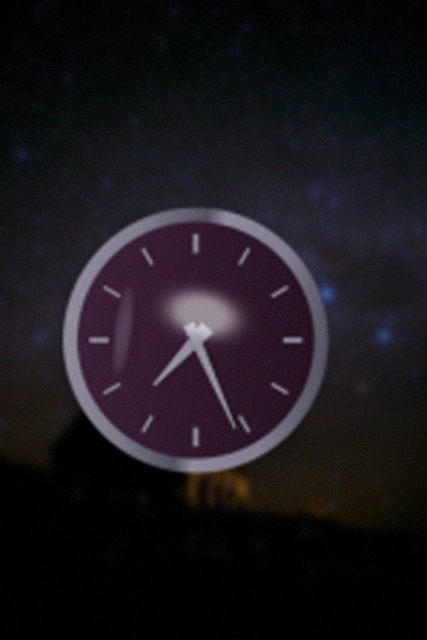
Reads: 7.26
